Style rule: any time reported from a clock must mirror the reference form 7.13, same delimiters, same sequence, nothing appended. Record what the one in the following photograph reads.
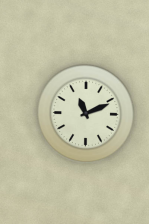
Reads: 11.11
